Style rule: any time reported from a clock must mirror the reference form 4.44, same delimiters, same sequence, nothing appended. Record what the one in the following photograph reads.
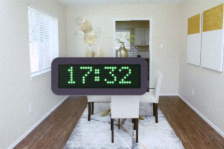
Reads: 17.32
